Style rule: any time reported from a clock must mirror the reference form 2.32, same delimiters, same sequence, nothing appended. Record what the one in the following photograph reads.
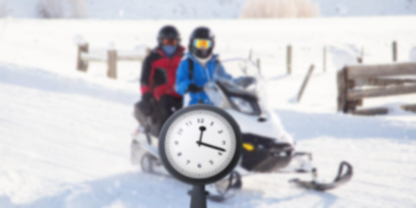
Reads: 12.18
